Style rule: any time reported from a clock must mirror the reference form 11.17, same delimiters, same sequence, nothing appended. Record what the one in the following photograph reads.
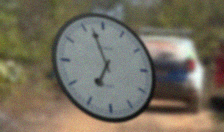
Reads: 6.57
